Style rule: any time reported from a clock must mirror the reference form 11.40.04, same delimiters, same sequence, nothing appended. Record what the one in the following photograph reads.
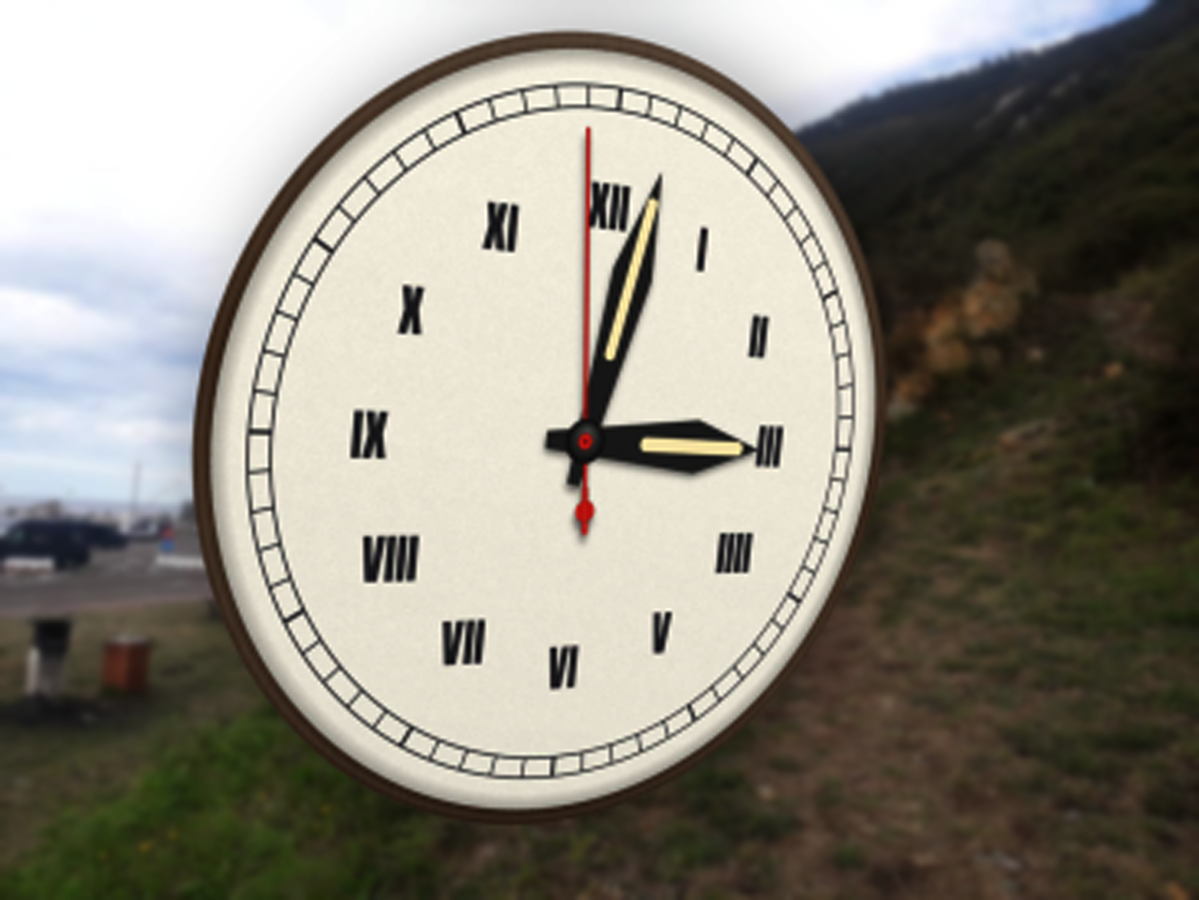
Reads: 3.01.59
